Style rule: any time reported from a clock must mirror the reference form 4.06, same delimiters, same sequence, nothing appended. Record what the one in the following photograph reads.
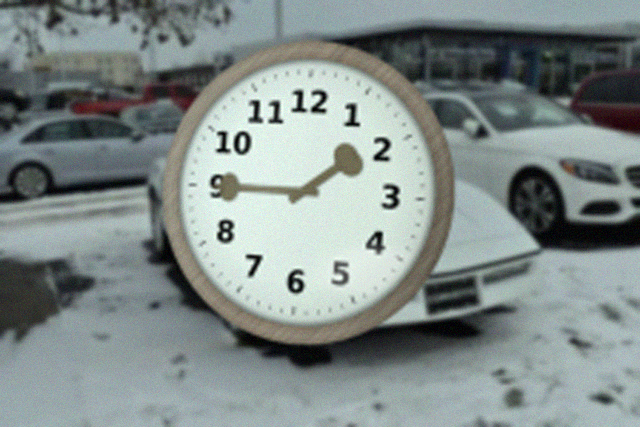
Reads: 1.45
